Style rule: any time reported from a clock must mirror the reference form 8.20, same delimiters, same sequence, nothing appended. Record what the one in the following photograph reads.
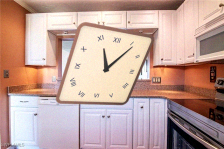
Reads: 11.06
